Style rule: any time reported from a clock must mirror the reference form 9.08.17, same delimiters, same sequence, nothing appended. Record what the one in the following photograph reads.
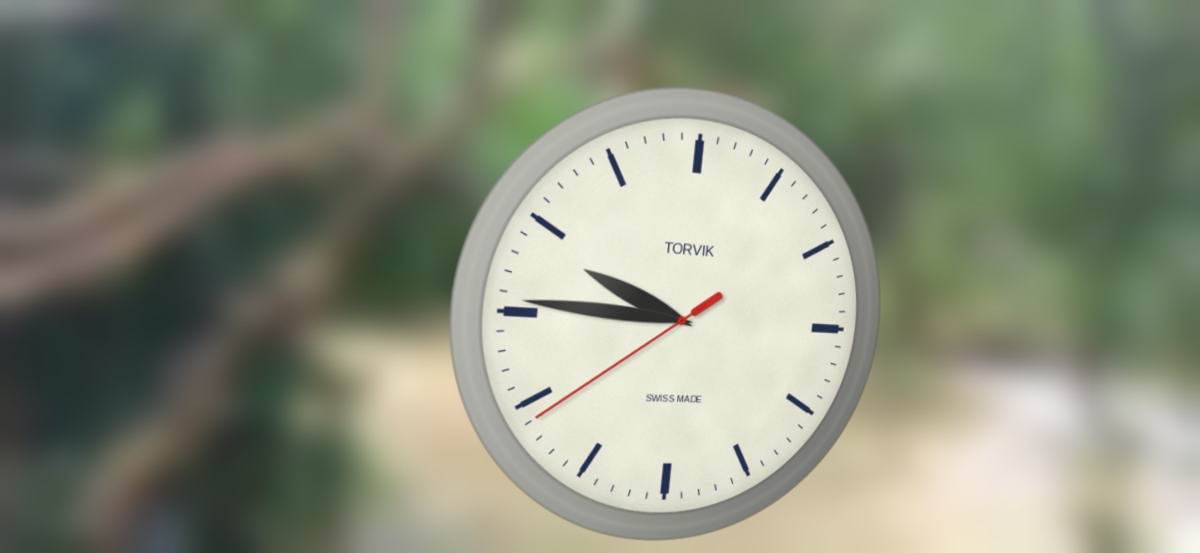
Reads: 9.45.39
